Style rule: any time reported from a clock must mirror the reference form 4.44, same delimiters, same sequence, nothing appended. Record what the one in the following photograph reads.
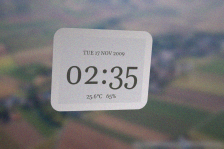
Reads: 2.35
